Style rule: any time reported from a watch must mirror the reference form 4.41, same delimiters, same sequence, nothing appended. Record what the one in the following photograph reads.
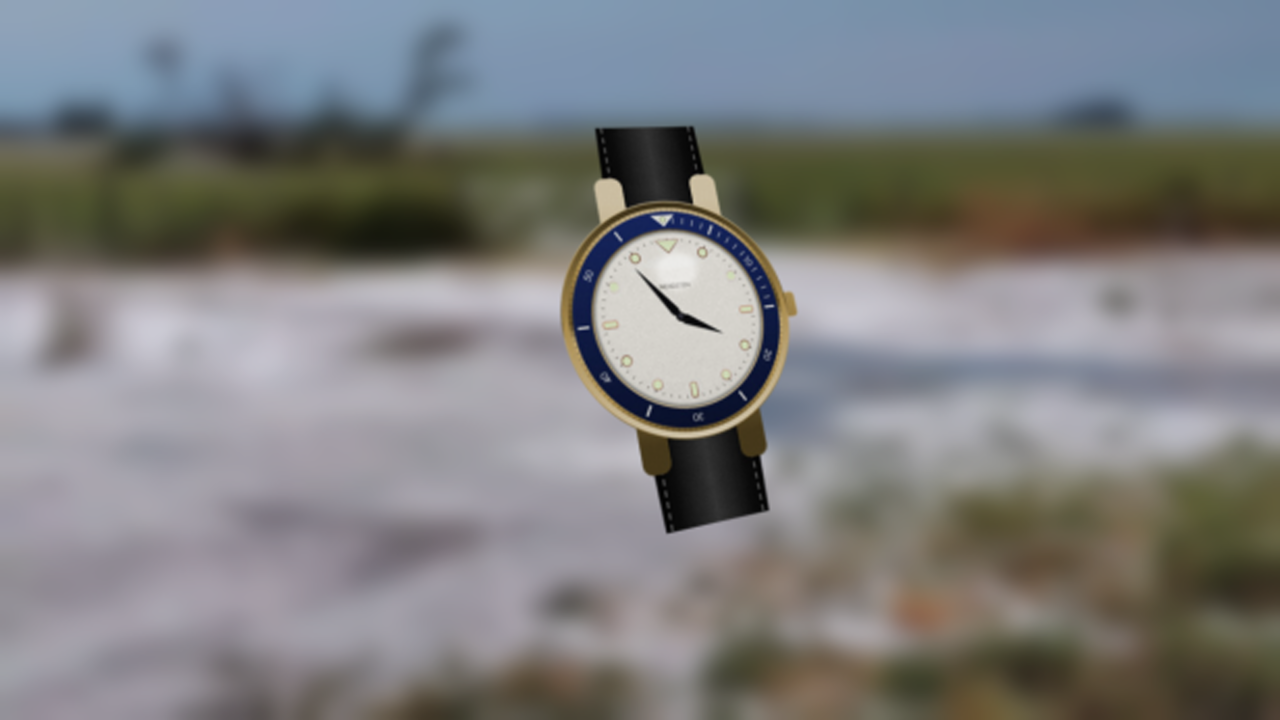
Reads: 3.54
